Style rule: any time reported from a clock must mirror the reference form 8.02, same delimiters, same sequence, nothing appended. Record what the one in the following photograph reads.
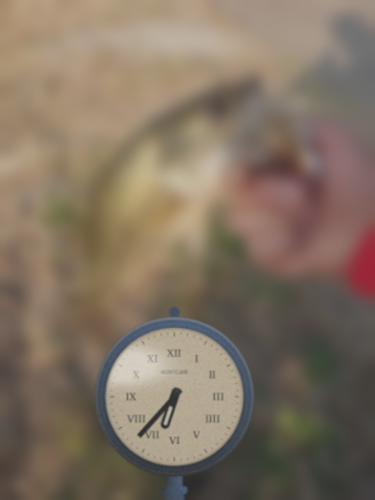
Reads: 6.37
